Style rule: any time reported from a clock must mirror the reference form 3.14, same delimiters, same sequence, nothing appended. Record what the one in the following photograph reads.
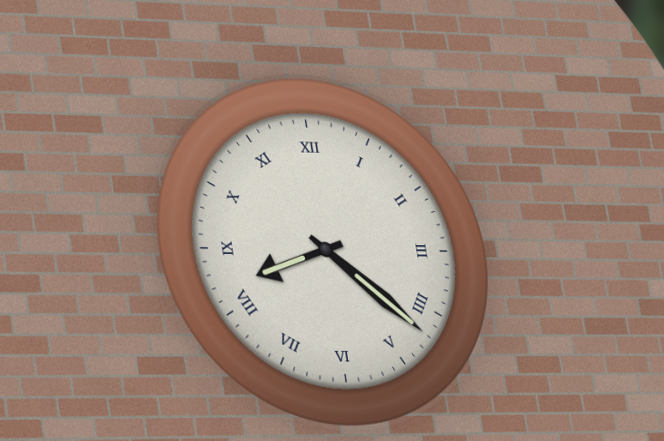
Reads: 8.22
